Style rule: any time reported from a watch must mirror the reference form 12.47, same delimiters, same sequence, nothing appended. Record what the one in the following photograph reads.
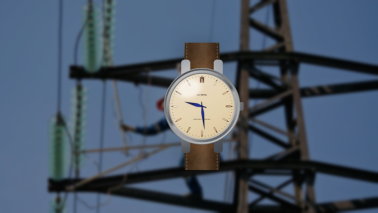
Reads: 9.29
